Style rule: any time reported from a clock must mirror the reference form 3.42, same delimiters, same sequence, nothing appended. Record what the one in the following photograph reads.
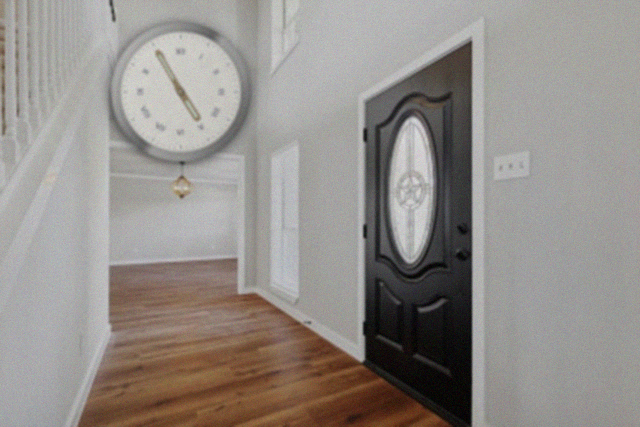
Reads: 4.55
